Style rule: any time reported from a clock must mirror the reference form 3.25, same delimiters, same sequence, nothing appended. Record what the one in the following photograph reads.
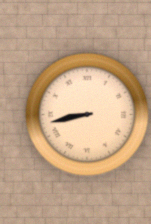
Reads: 8.43
